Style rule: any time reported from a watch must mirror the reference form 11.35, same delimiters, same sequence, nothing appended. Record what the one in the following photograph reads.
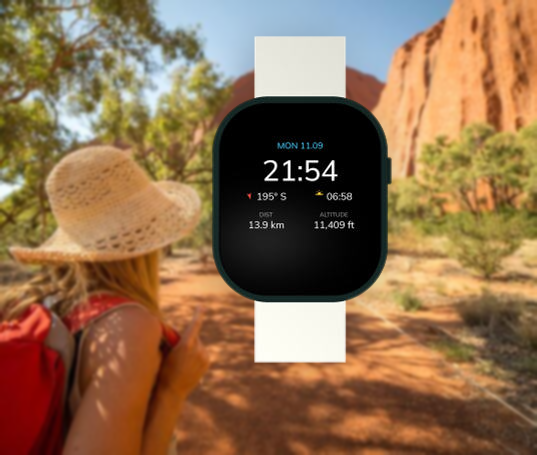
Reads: 21.54
